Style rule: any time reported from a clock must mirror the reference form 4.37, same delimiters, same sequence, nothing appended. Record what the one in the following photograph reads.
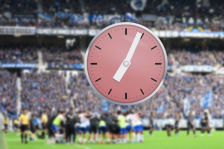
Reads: 7.04
